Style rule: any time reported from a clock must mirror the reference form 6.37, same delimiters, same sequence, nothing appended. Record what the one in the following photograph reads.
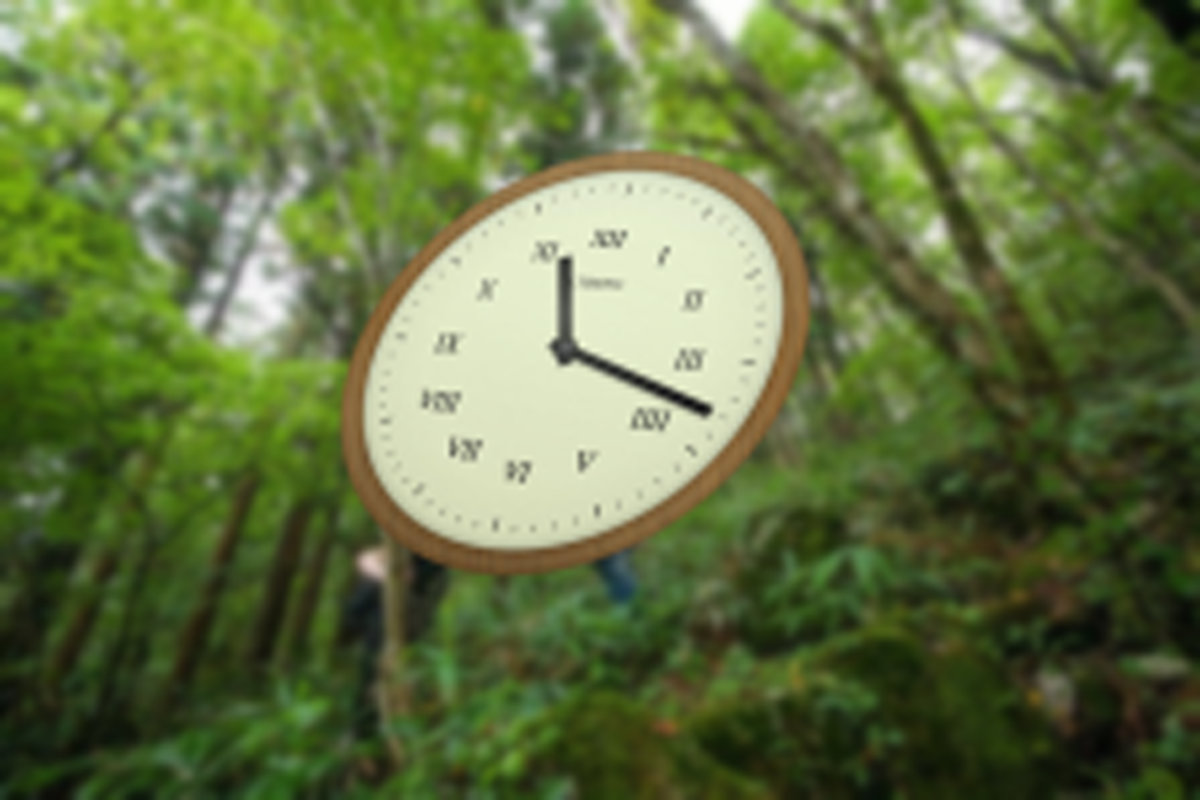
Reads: 11.18
